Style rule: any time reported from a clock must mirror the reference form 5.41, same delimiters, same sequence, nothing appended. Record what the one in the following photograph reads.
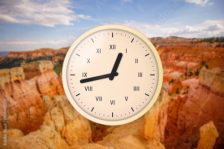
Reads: 12.43
